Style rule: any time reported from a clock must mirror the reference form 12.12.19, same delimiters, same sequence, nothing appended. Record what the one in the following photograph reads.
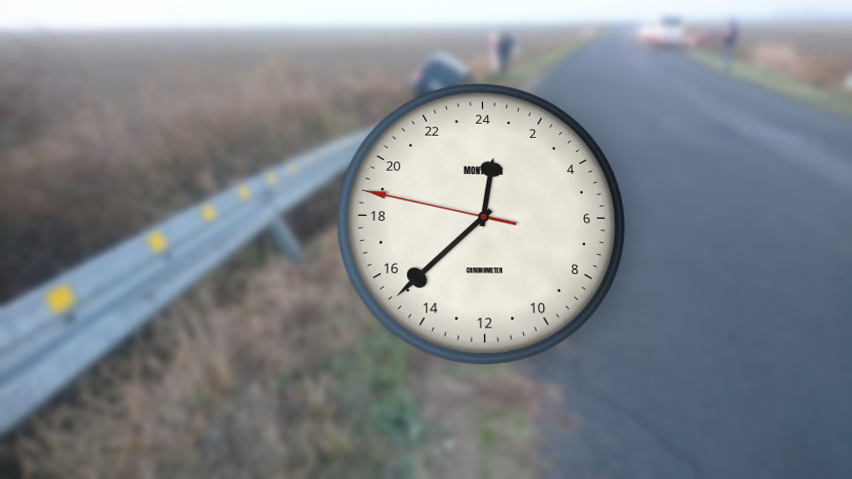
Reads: 0.37.47
